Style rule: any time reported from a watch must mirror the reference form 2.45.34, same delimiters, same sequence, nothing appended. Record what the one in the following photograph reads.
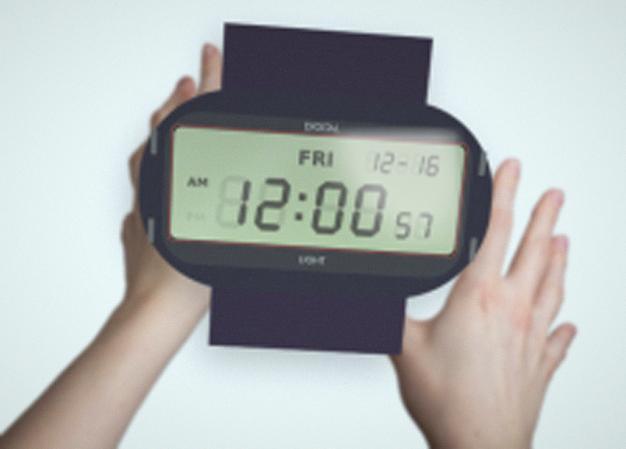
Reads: 12.00.57
